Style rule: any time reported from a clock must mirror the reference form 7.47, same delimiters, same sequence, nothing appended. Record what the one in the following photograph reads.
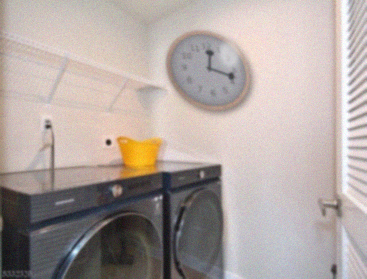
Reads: 12.18
